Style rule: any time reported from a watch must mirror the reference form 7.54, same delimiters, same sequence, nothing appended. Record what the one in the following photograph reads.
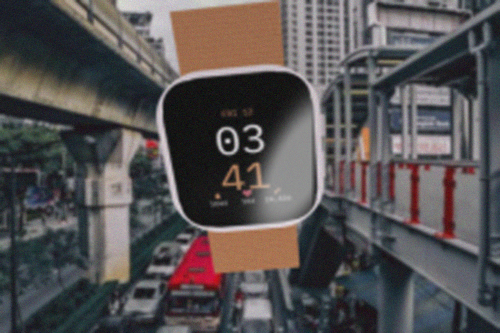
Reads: 3.41
